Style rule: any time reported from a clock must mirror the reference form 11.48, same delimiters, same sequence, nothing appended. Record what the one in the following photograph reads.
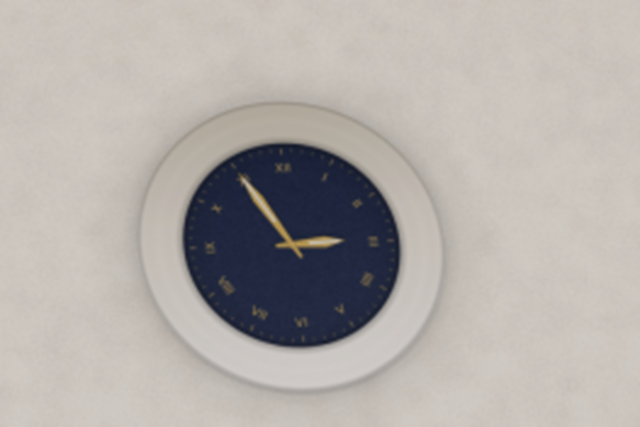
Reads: 2.55
